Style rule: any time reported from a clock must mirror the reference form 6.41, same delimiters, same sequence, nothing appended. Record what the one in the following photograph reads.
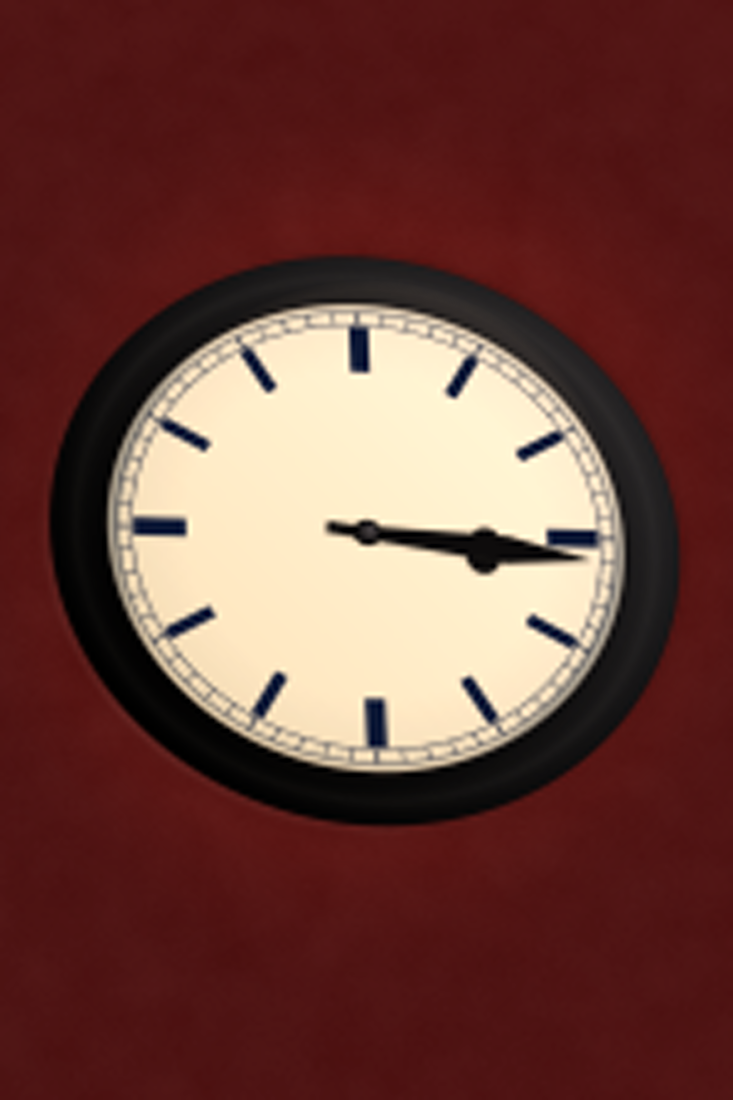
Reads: 3.16
